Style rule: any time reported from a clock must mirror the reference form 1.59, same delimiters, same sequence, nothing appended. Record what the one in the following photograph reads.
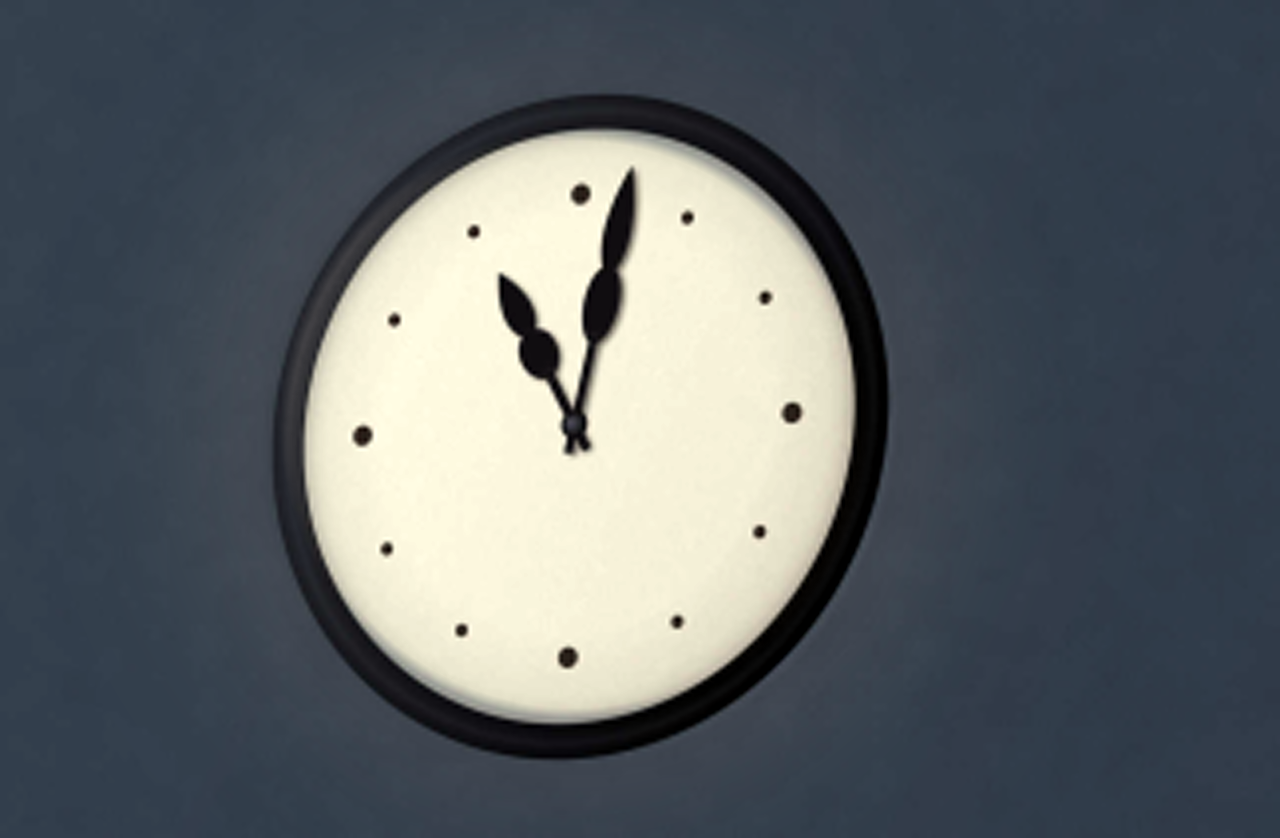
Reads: 11.02
